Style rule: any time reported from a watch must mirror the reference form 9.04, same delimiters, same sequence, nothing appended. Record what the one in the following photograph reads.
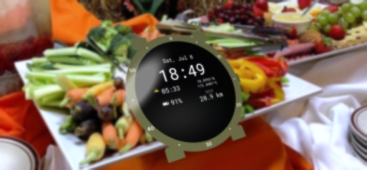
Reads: 18.49
